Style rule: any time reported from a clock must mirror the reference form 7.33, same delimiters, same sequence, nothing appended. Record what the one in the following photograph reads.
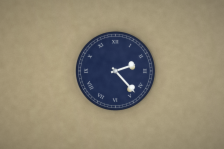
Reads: 2.23
